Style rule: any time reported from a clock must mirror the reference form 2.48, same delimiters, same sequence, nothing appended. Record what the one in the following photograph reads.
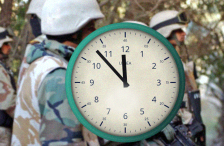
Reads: 11.53
